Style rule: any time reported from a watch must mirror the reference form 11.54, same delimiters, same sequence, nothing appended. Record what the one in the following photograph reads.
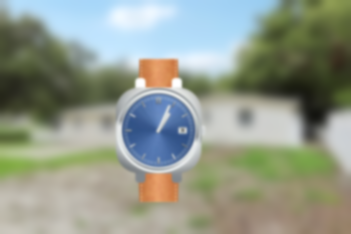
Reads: 1.04
